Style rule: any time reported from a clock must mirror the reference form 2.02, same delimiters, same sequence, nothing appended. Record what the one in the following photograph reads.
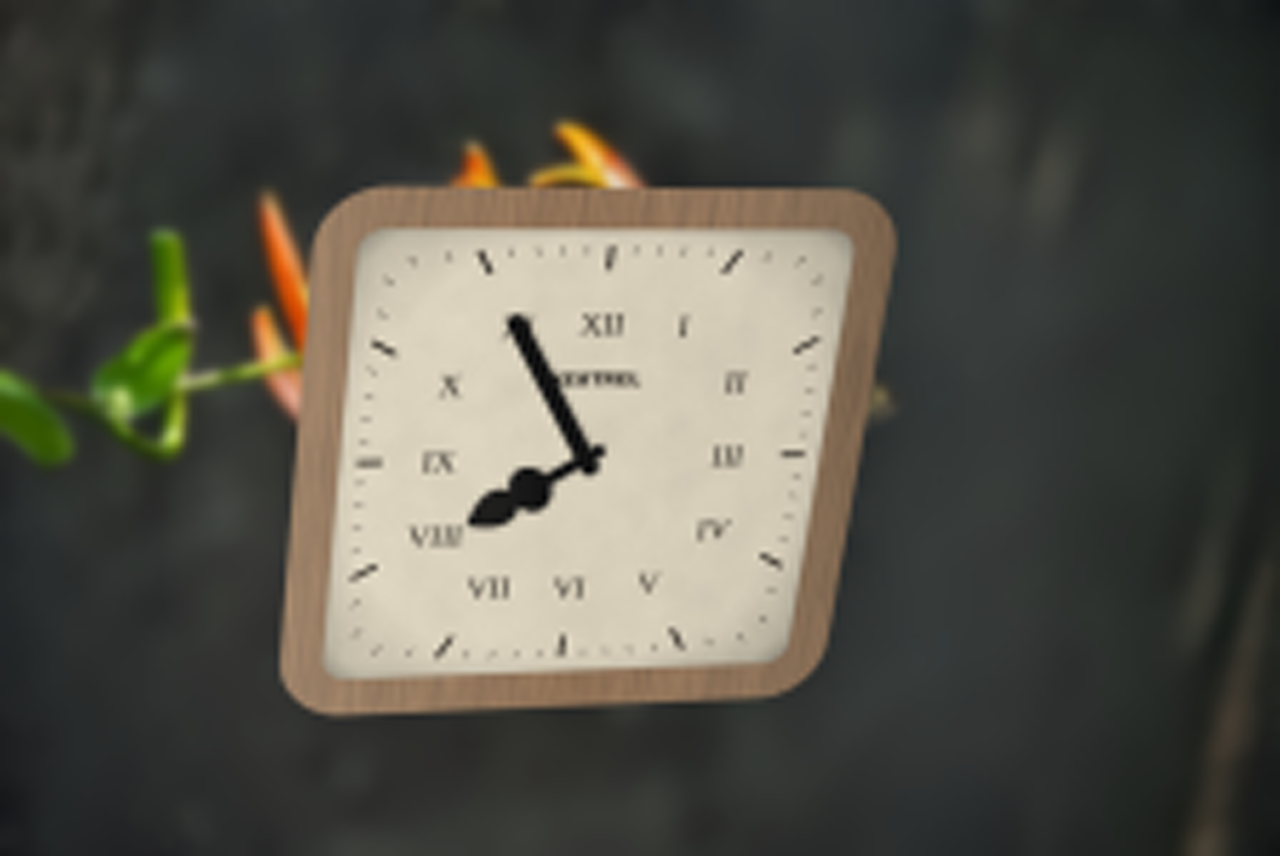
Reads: 7.55
